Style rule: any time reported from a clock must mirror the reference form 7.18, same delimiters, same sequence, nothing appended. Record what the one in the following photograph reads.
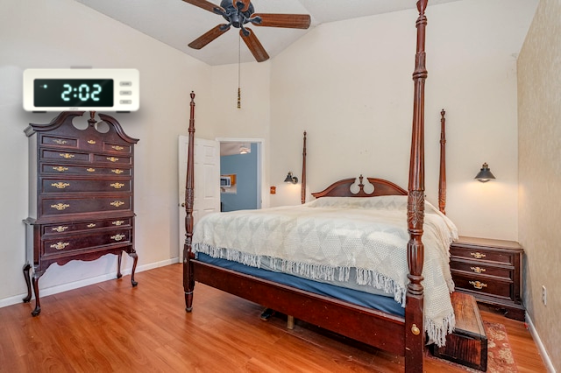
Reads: 2.02
